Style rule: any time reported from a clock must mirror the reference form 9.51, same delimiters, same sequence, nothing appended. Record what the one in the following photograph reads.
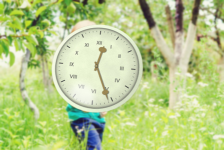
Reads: 12.26
